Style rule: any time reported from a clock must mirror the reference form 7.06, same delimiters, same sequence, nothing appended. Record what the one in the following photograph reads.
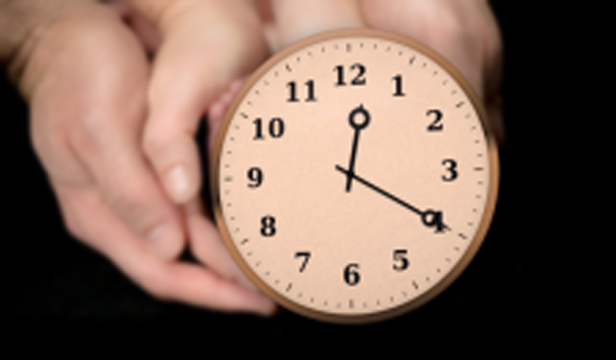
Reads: 12.20
